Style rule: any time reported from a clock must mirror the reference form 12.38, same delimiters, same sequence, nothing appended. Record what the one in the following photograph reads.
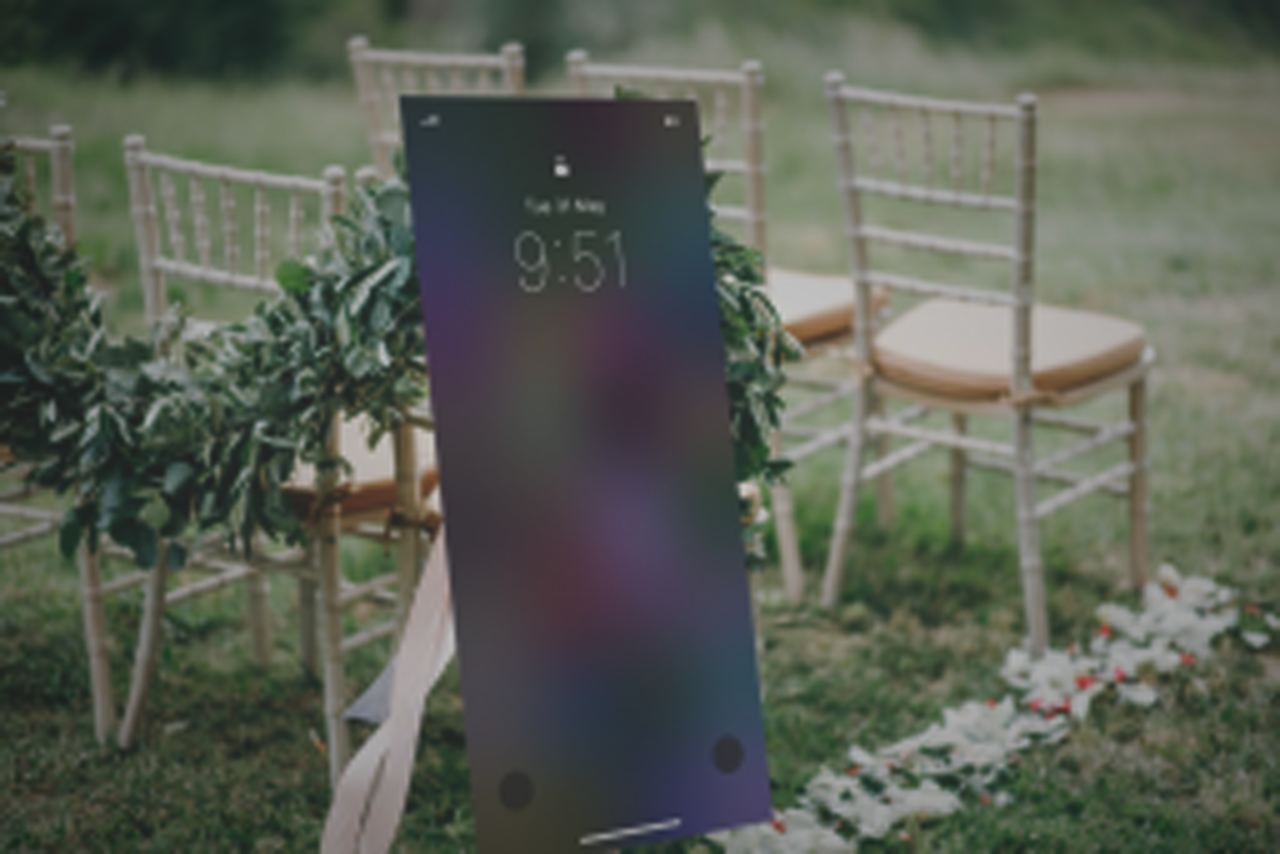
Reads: 9.51
